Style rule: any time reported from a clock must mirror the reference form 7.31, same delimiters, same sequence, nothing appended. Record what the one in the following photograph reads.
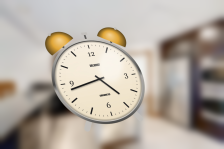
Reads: 4.43
